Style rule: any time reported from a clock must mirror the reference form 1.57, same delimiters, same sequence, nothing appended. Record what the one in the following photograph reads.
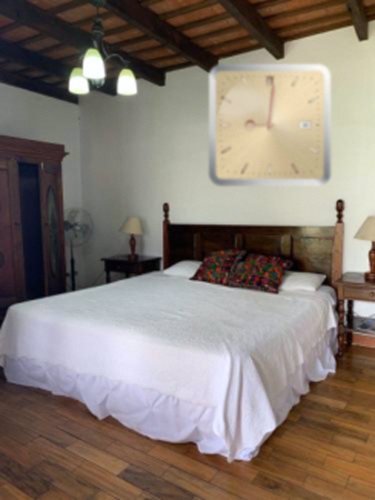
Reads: 9.01
